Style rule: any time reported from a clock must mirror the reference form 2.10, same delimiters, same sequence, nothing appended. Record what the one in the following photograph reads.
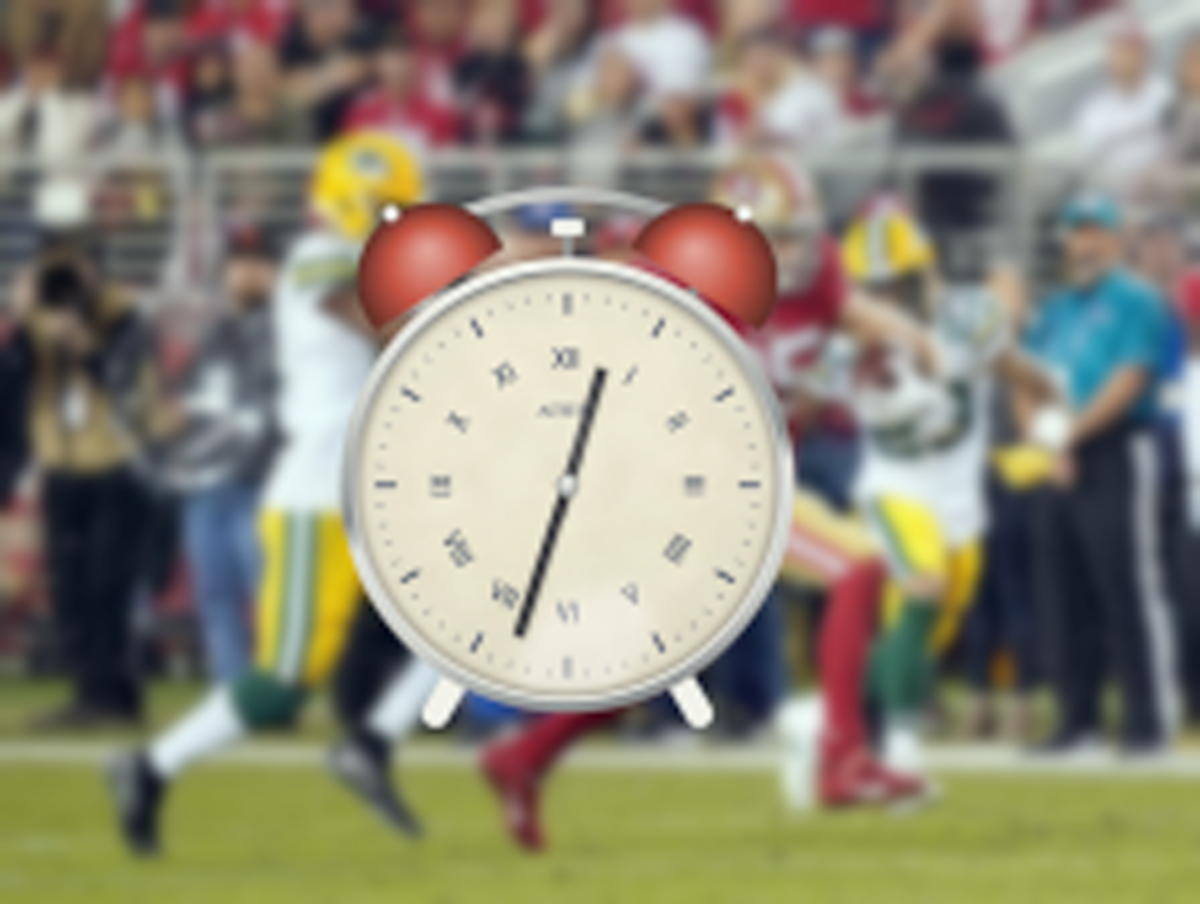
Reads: 12.33
